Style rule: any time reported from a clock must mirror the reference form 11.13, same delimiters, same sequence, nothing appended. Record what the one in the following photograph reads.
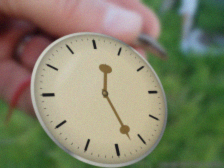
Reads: 12.27
